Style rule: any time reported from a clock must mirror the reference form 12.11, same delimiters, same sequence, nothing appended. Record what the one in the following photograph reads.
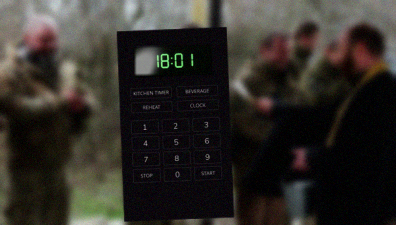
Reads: 18.01
